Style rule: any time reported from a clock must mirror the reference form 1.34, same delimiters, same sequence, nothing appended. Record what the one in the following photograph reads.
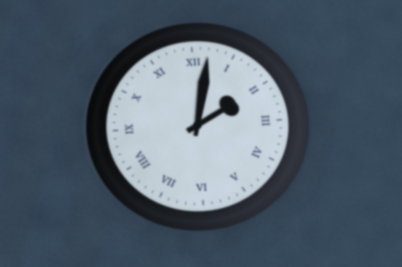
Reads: 2.02
